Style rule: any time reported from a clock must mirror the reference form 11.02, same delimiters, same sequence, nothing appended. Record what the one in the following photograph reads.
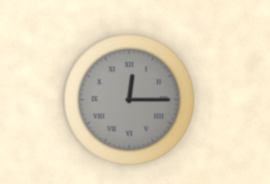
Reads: 12.15
